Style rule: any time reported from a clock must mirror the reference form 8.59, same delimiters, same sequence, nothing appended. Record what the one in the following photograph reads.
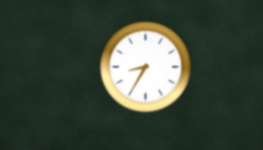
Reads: 8.35
